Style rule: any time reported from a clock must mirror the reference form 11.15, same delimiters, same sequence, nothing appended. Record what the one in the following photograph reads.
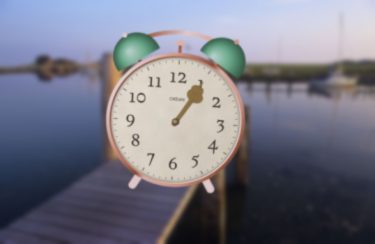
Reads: 1.05
